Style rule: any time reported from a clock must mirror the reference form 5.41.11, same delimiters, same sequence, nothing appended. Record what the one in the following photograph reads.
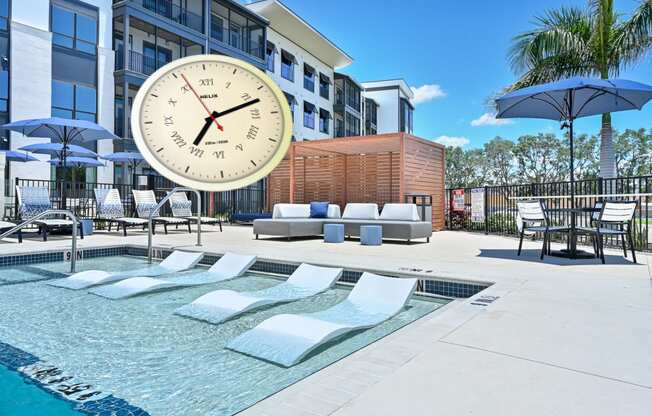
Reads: 7.11.56
